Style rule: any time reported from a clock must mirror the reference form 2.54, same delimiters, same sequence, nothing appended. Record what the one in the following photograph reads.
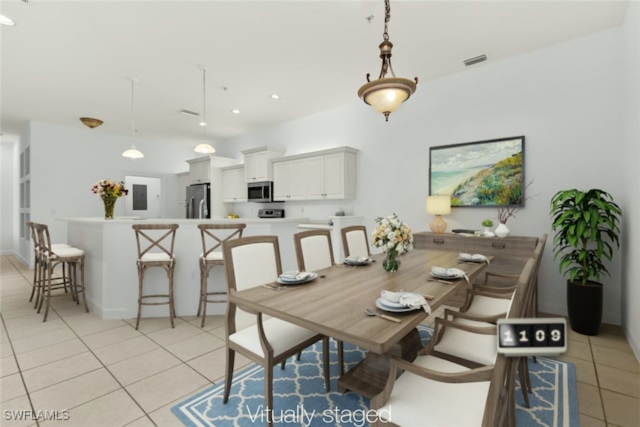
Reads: 11.09
